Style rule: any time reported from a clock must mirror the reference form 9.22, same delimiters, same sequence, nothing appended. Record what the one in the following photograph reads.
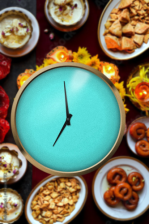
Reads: 6.59
